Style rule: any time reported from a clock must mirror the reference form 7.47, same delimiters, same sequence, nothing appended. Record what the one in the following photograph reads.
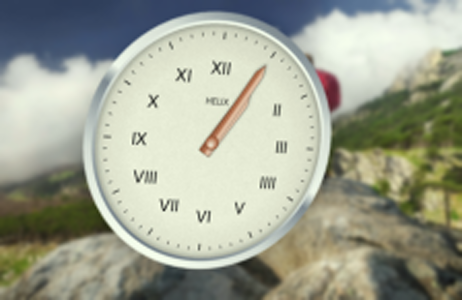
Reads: 1.05
